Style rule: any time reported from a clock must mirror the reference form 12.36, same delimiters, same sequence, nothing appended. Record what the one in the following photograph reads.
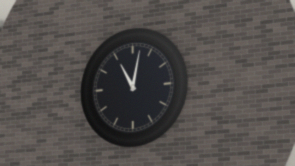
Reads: 11.02
